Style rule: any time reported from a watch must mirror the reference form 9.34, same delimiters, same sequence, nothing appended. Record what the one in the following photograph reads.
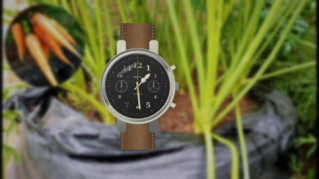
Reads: 1.29
